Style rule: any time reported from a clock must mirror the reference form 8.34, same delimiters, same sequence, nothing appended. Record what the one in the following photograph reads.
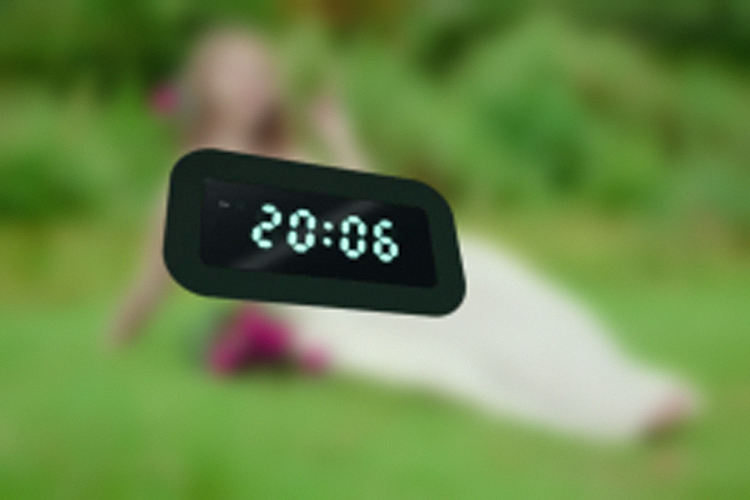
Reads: 20.06
